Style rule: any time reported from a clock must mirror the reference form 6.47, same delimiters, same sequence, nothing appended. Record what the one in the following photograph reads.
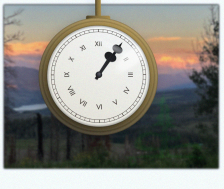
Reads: 1.06
